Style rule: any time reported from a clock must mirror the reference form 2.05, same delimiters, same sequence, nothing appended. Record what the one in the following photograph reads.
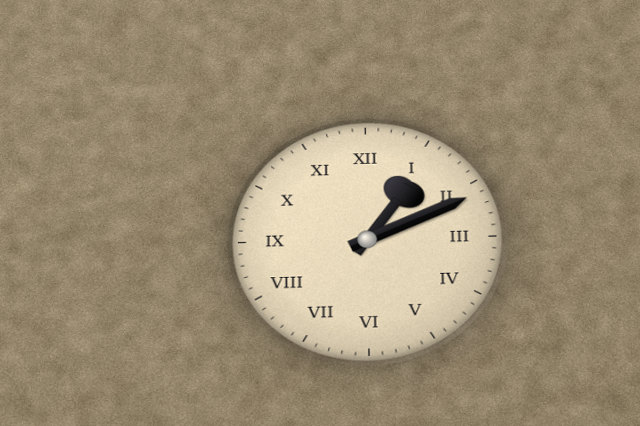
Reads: 1.11
